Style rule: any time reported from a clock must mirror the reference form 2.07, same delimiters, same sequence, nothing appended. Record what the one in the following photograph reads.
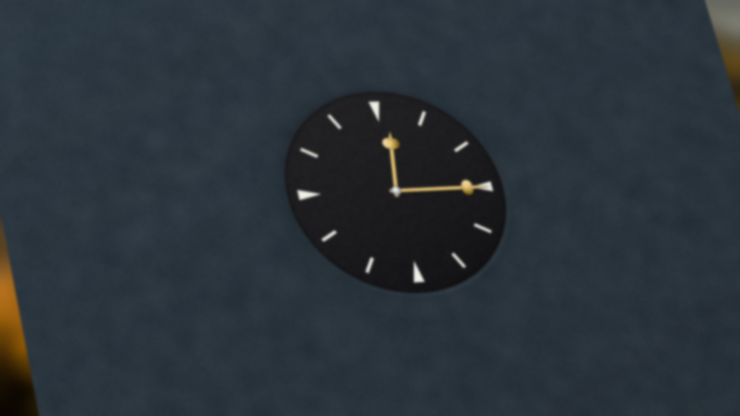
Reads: 12.15
